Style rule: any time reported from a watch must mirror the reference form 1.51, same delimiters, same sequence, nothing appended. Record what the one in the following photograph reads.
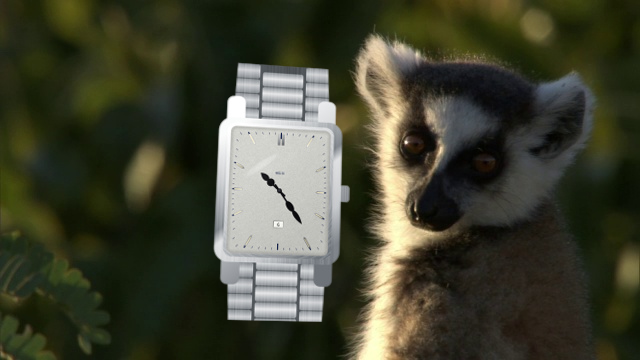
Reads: 10.24
